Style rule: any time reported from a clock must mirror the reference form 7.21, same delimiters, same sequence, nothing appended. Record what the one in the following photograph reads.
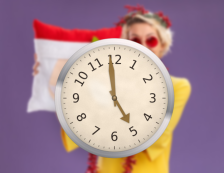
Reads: 4.59
